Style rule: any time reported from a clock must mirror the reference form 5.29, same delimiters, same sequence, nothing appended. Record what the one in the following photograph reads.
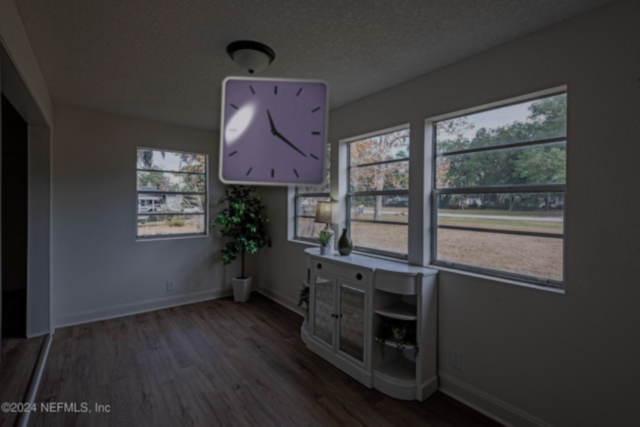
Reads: 11.21
